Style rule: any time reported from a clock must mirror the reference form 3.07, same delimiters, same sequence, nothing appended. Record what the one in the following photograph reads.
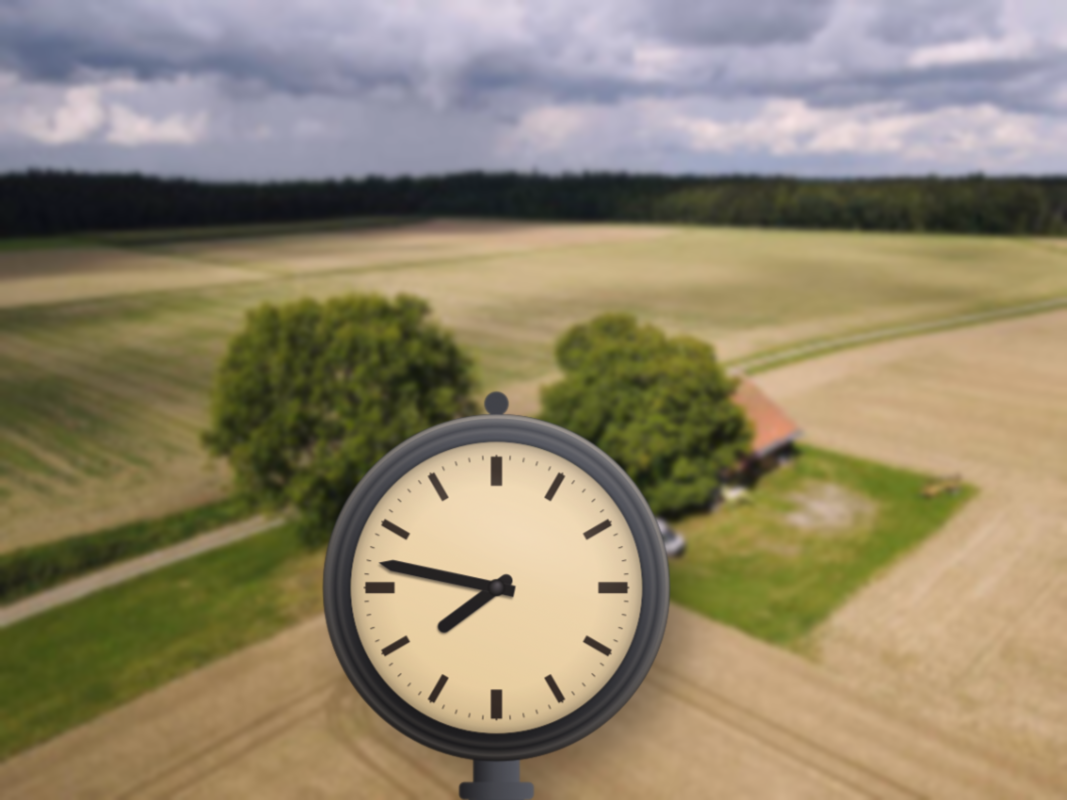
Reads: 7.47
